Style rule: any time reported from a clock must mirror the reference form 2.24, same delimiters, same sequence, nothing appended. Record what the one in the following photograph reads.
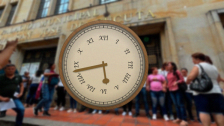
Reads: 5.43
